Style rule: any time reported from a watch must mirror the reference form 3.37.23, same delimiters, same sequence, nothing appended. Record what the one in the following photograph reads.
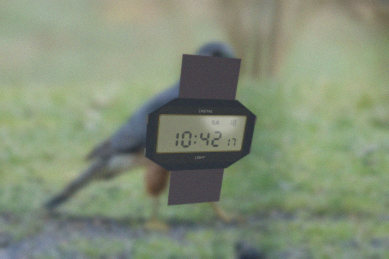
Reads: 10.42.17
